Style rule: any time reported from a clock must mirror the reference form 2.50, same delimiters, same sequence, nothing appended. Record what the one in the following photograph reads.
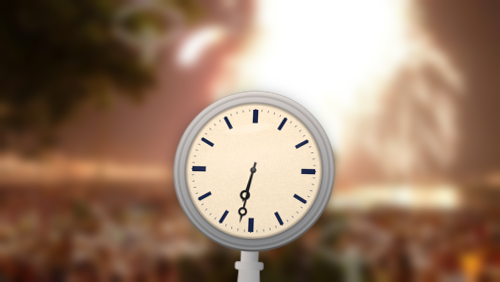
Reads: 6.32
